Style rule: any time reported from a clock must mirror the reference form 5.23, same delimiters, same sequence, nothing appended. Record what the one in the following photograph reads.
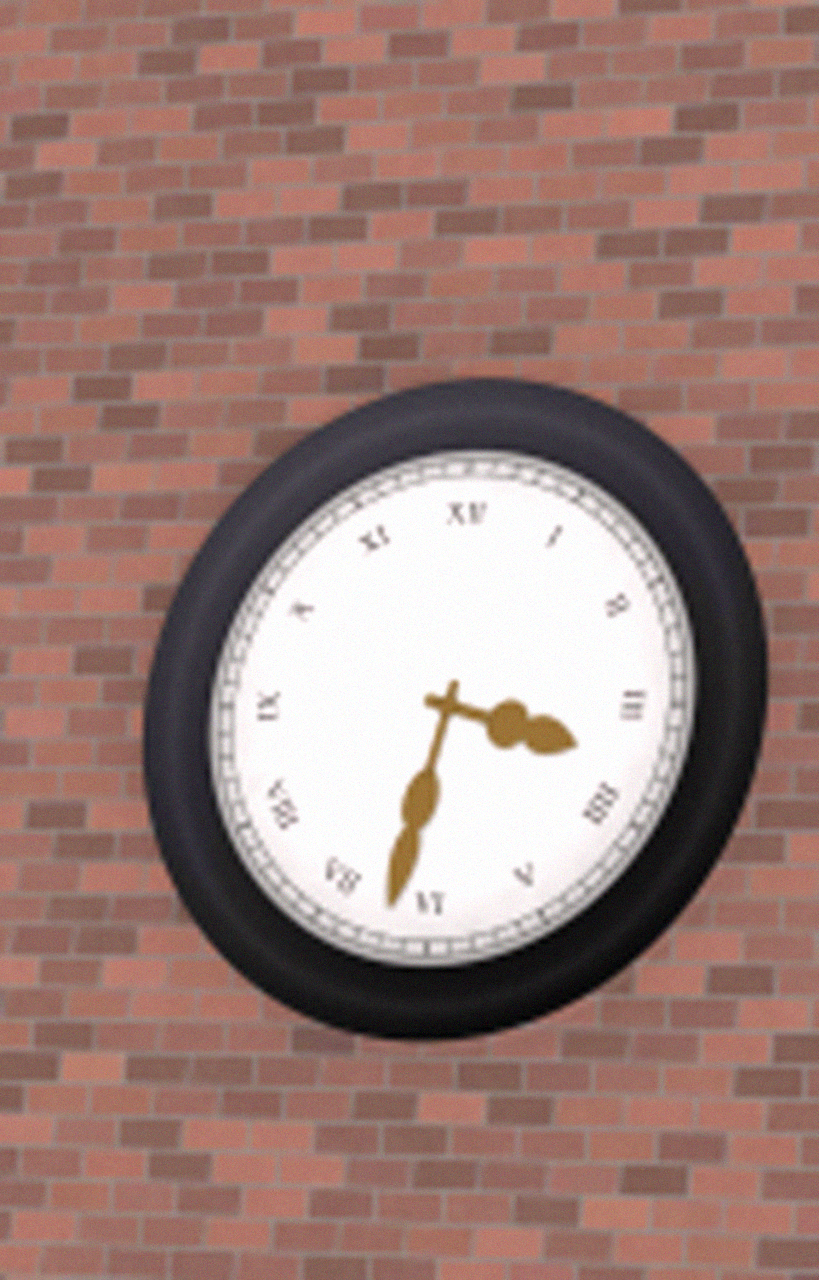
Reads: 3.32
